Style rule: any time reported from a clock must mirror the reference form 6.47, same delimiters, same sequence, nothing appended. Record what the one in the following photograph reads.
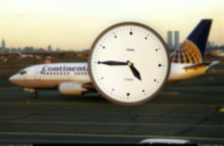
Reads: 4.45
